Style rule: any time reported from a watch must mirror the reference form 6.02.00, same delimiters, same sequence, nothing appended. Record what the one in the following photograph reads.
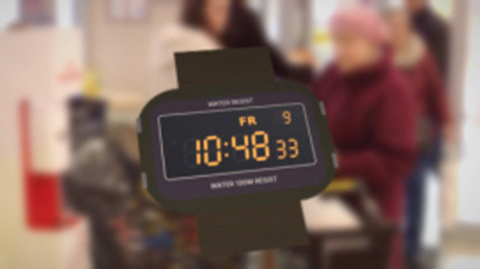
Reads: 10.48.33
